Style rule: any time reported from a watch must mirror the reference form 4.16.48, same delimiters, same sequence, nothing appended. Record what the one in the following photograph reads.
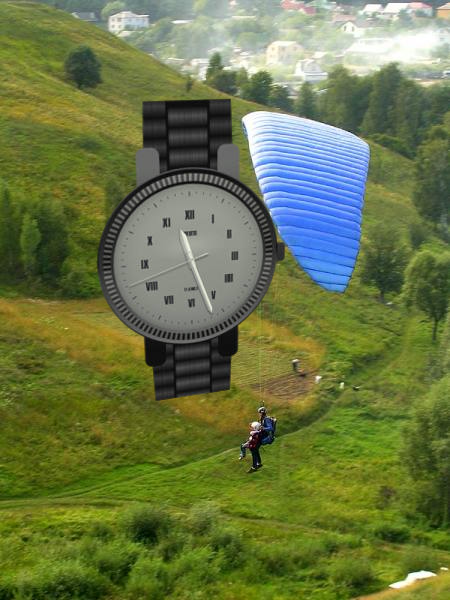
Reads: 11.26.42
